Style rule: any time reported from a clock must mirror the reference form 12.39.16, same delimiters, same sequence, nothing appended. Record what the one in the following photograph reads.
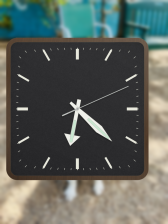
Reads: 6.22.11
